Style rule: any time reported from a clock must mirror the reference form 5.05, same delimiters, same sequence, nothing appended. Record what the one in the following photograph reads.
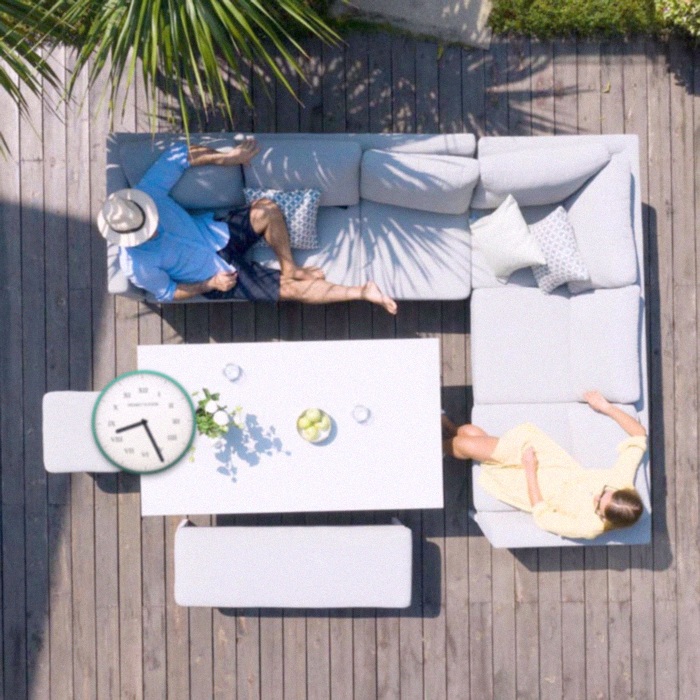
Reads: 8.26
